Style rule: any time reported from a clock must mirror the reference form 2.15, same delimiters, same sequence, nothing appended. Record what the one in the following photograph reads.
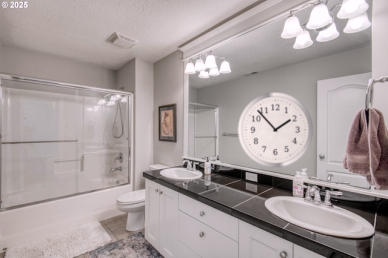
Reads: 1.53
